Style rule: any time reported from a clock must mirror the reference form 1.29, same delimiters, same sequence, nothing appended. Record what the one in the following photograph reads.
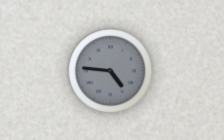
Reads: 4.46
